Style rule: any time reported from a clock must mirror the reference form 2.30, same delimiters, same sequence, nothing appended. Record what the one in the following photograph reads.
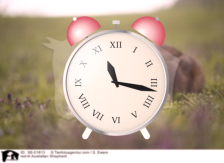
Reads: 11.17
